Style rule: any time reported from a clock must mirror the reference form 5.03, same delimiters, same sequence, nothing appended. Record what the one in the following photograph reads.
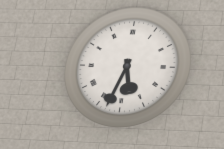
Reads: 5.33
